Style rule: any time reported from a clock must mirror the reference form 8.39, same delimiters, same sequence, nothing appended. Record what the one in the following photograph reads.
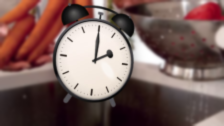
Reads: 2.00
